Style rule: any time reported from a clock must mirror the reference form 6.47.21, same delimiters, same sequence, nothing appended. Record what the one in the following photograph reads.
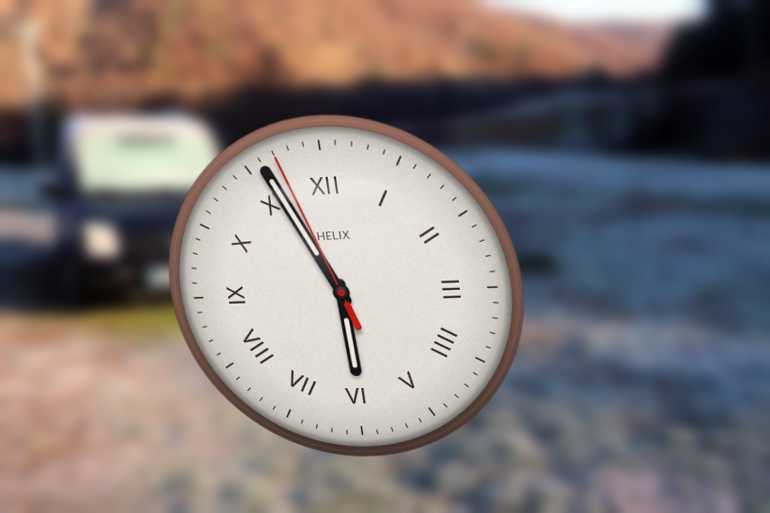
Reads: 5.55.57
